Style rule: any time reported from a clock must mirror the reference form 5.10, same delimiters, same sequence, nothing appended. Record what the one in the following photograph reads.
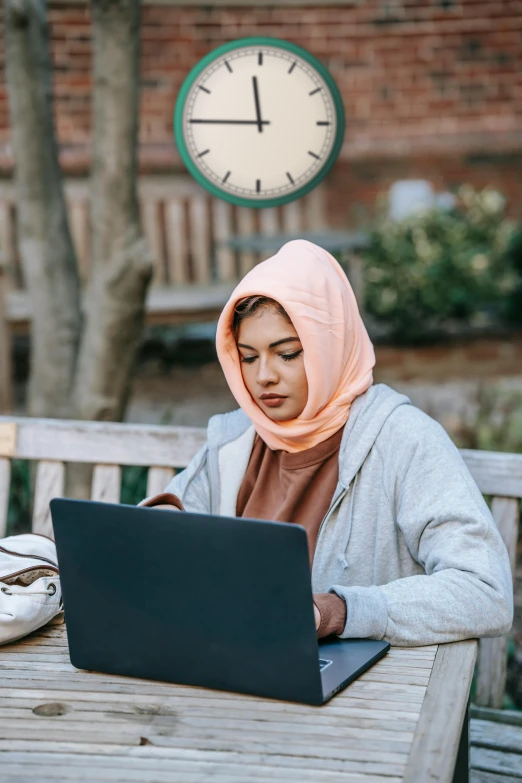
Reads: 11.45
